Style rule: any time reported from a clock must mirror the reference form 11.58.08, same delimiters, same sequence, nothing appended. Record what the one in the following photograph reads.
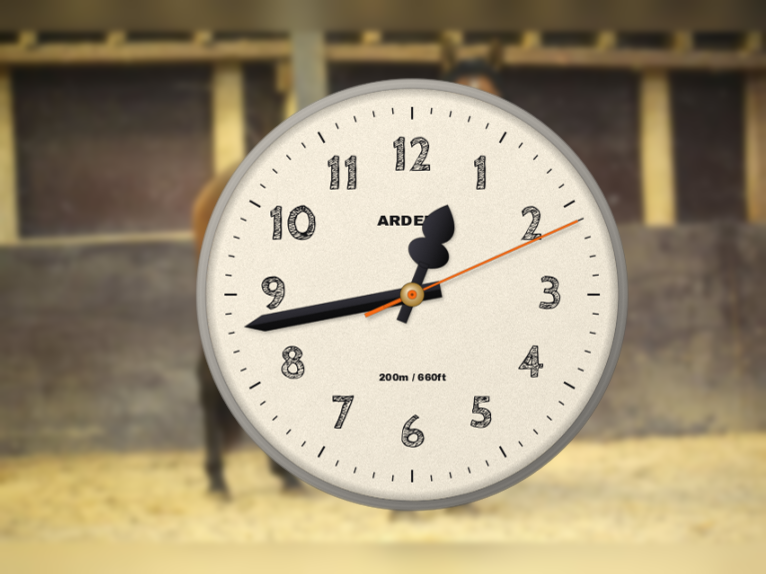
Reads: 12.43.11
